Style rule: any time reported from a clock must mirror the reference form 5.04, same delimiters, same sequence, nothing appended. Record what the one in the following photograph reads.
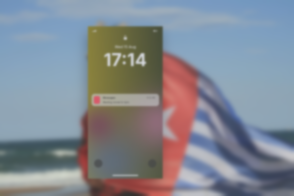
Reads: 17.14
